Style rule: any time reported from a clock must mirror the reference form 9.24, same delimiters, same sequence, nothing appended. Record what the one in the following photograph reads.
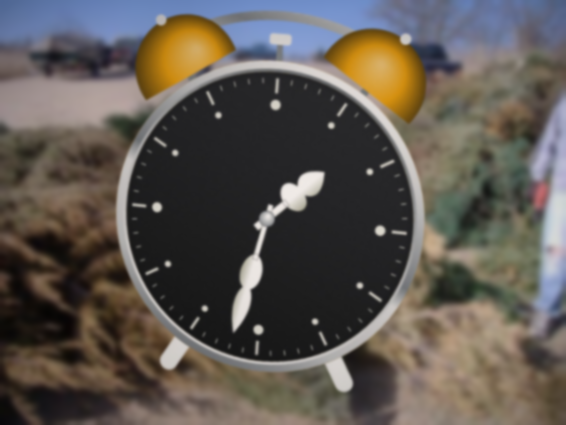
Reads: 1.32
